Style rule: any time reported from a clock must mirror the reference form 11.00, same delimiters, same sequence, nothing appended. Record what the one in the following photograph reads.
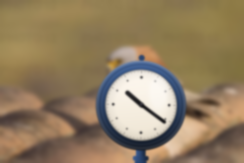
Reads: 10.21
